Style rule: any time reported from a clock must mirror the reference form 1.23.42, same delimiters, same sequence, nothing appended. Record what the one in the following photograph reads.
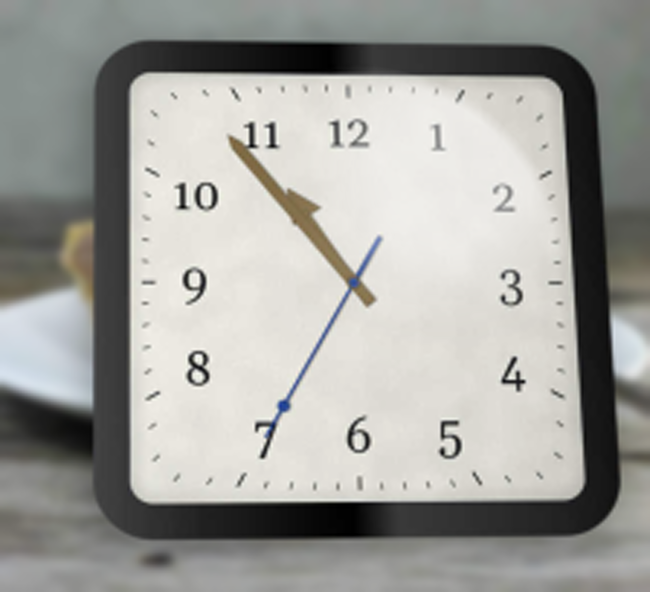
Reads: 10.53.35
